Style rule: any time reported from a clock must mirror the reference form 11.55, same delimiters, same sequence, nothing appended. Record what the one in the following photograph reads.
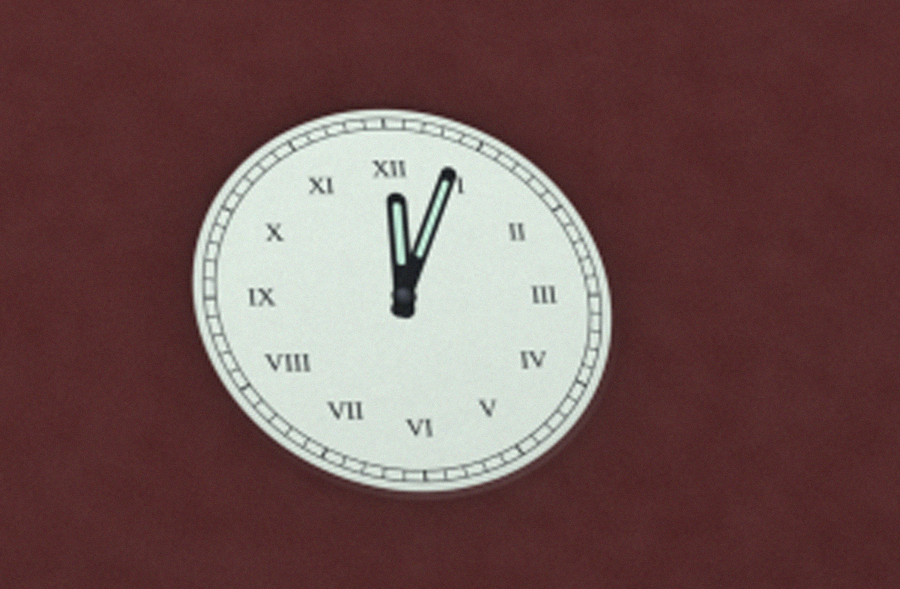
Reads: 12.04
